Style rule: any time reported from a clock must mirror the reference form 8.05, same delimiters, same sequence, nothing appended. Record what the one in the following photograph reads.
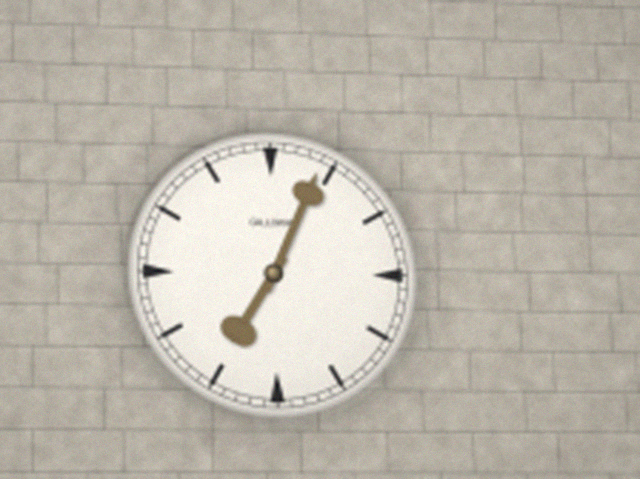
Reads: 7.04
